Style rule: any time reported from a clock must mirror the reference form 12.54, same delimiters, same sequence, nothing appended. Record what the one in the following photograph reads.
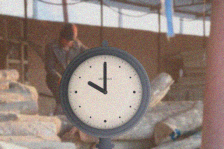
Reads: 10.00
